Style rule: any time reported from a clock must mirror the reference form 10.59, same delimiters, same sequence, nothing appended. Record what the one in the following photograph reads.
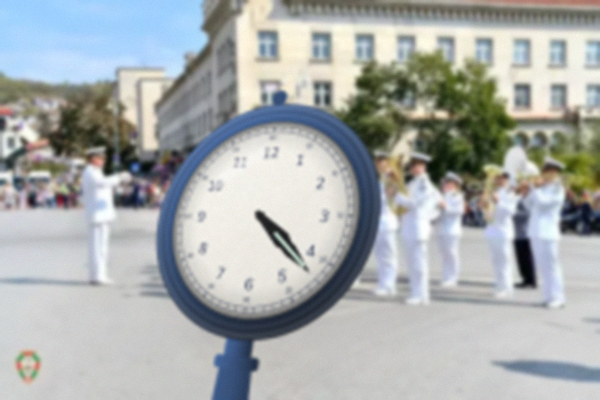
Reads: 4.22
